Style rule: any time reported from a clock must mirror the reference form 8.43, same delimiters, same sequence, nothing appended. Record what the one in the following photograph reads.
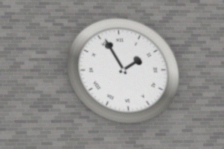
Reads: 1.56
